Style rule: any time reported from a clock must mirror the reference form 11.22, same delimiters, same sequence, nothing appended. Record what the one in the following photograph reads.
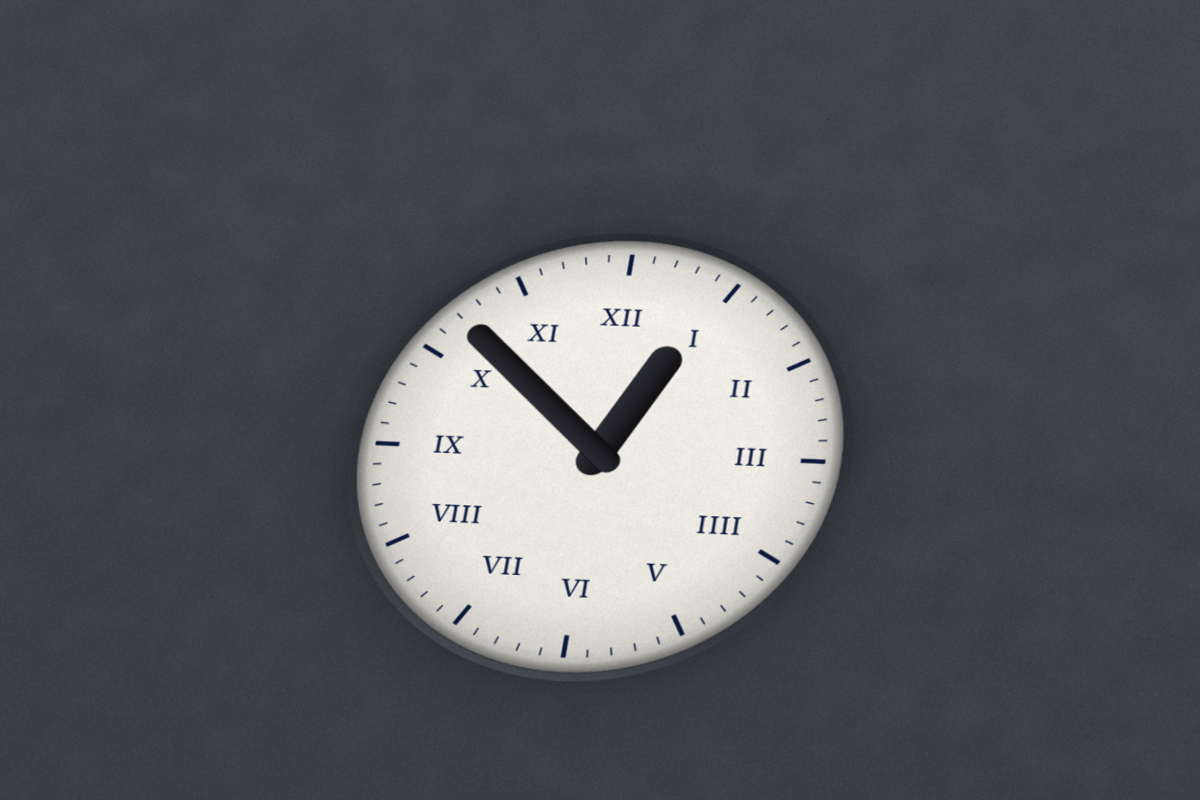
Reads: 12.52
